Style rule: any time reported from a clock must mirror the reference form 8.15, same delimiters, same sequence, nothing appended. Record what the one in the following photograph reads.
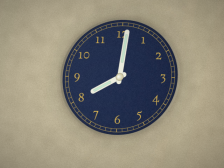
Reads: 8.01
